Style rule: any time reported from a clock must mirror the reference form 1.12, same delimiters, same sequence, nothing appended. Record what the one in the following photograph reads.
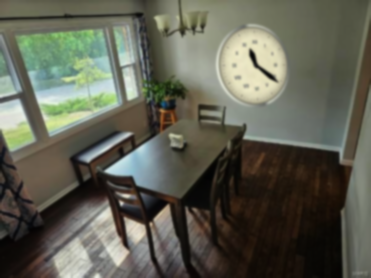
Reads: 11.21
